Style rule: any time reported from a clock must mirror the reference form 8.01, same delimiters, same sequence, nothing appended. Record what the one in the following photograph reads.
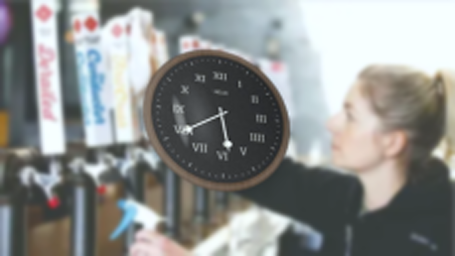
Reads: 5.40
